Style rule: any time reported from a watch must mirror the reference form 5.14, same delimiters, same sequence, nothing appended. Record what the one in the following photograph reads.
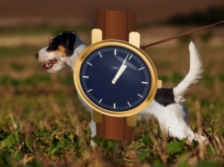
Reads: 1.04
